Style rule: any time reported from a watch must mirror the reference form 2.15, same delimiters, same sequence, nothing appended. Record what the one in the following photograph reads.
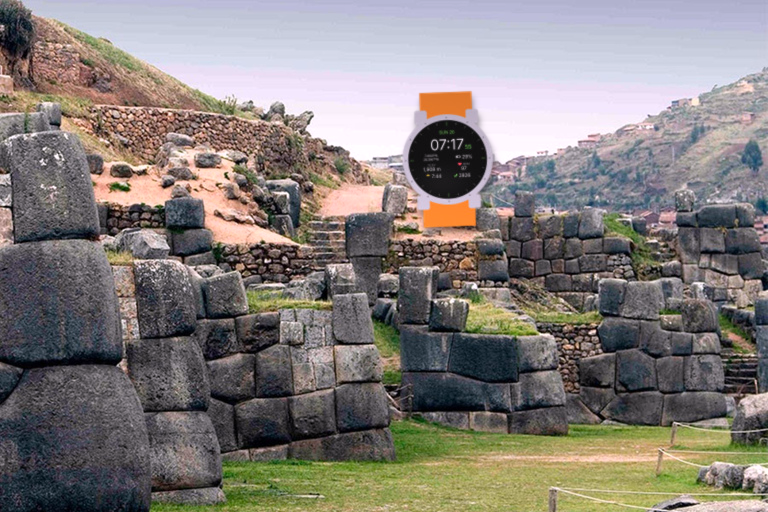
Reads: 7.17
